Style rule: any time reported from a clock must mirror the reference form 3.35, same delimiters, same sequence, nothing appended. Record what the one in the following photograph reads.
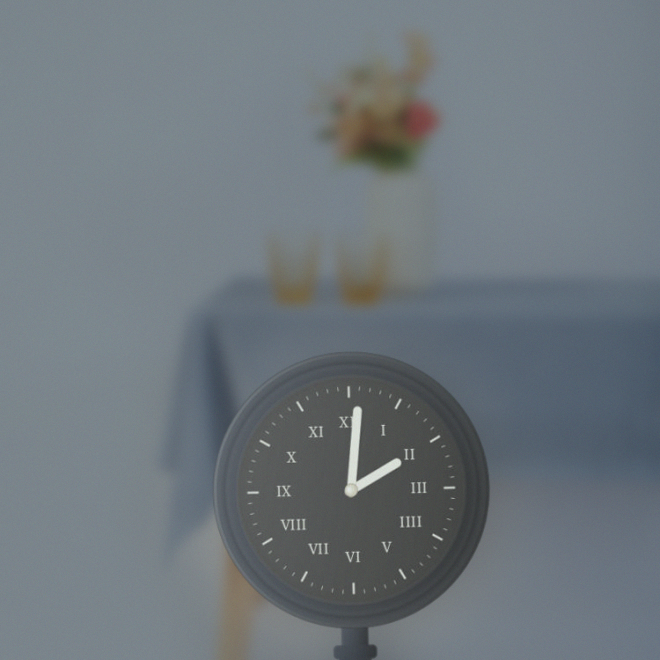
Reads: 2.01
